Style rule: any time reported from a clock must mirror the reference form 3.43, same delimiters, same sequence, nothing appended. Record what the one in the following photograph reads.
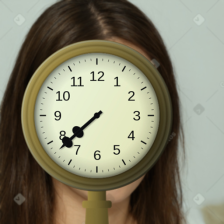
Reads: 7.38
